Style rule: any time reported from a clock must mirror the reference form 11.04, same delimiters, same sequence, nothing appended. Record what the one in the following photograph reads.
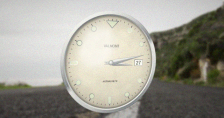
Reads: 3.13
